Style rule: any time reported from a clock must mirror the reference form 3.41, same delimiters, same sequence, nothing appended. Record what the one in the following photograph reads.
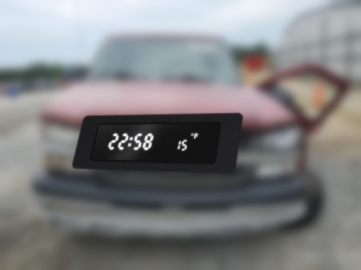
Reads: 22.58
